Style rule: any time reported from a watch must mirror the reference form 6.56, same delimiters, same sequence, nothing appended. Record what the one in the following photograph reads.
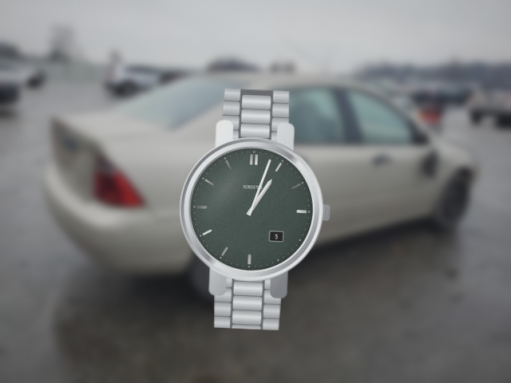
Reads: 1.03
